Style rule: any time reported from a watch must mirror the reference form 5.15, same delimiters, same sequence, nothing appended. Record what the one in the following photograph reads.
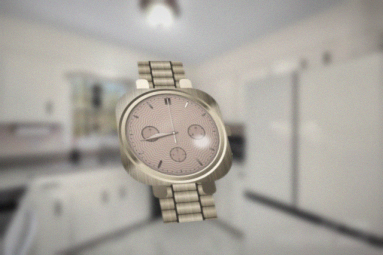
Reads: 8.43
